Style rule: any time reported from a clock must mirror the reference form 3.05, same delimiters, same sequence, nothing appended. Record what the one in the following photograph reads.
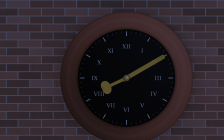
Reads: 8.10
